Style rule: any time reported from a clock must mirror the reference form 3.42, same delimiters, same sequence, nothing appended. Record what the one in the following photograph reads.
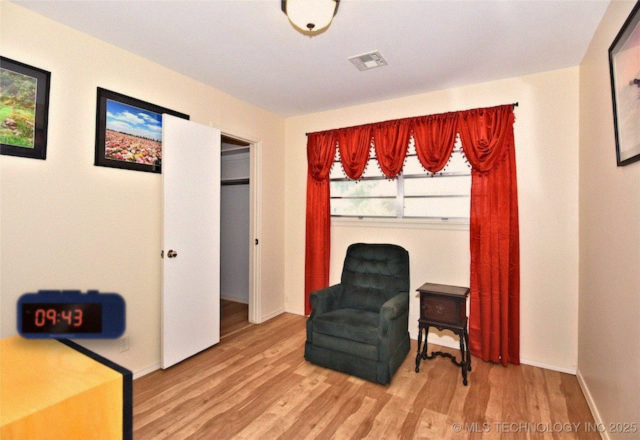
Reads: 9.43
